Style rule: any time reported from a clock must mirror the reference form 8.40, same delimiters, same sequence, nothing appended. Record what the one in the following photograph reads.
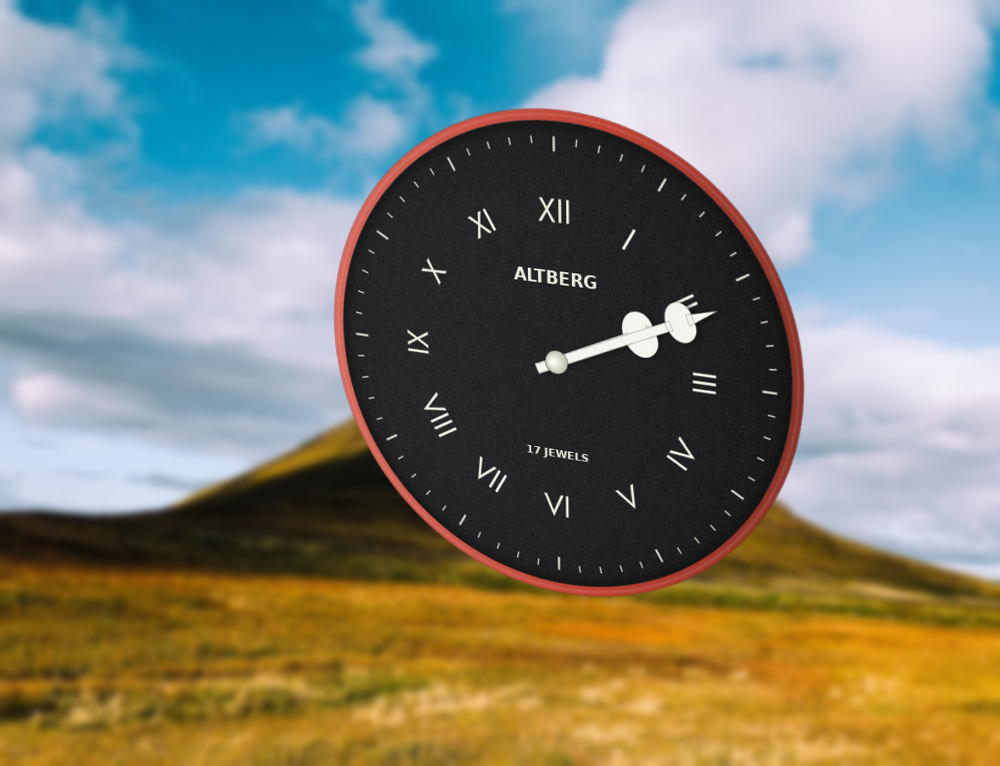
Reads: 2.11
